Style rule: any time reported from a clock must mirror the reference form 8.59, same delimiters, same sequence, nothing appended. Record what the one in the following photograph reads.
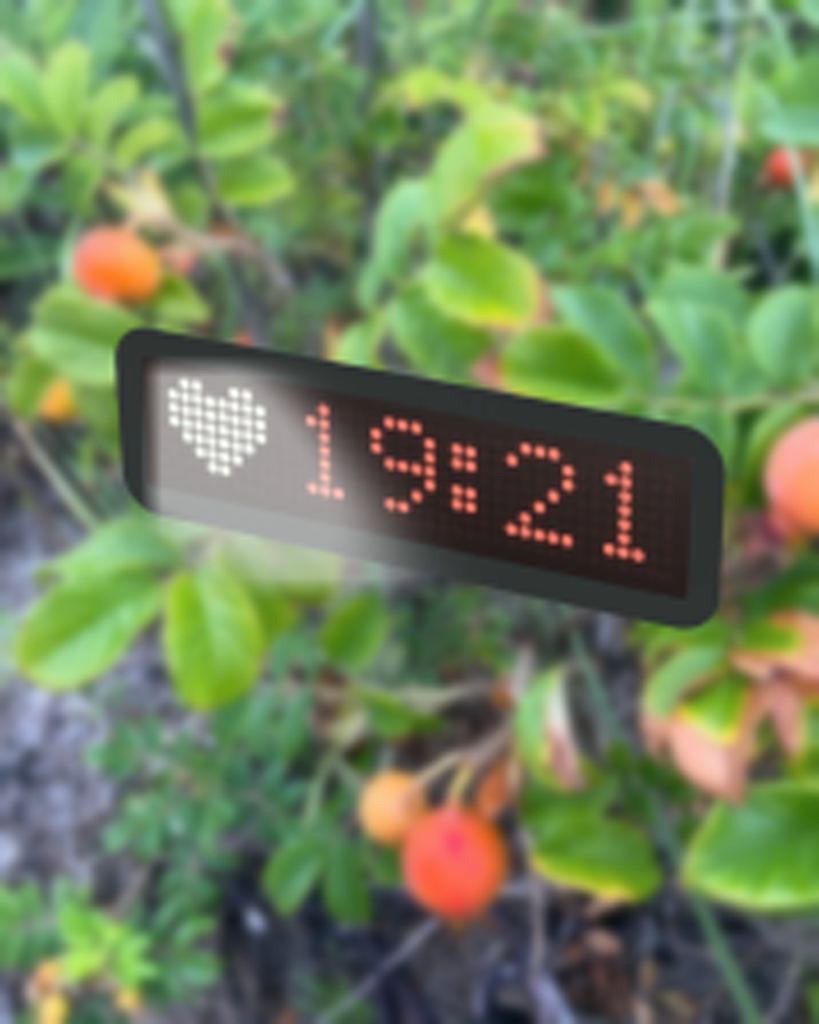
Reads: 19.21
